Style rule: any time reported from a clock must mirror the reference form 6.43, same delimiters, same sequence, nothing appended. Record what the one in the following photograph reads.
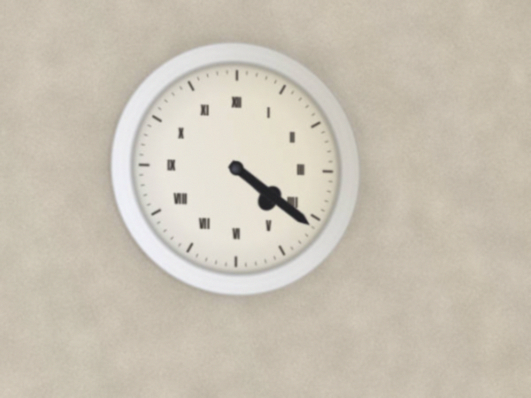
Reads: 4.21
